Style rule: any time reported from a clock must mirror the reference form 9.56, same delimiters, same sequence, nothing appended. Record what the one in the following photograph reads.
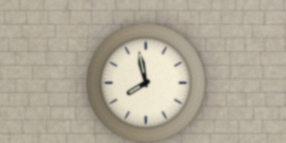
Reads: 7.58
